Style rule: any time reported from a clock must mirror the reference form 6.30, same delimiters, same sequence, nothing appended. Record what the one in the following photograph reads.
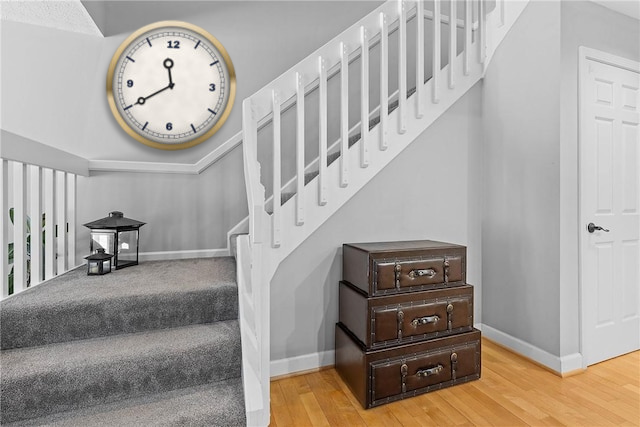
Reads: 11.40
